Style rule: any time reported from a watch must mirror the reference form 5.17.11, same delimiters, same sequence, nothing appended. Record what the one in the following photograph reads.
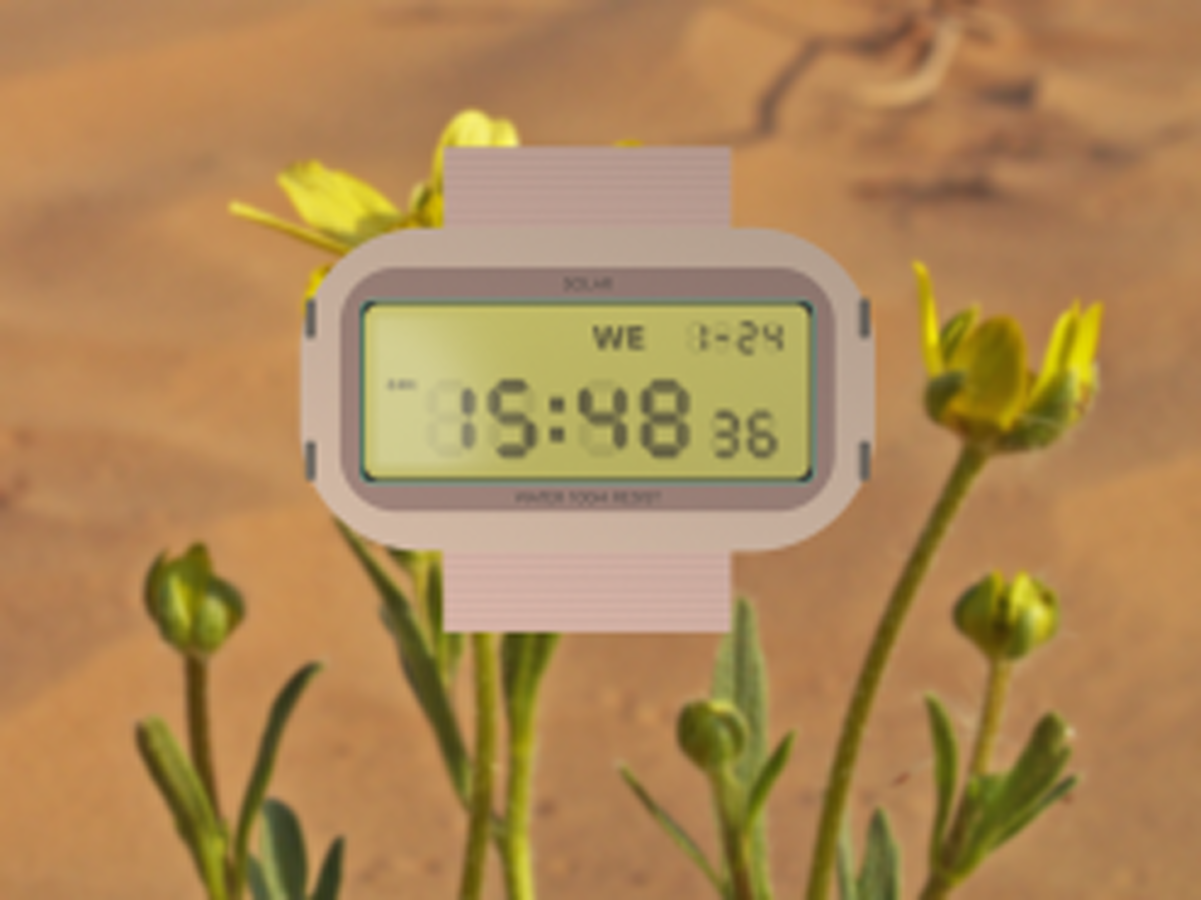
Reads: 15.48.36
